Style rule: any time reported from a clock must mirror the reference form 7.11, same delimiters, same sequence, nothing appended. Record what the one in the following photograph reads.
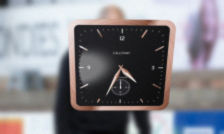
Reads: 4.34
